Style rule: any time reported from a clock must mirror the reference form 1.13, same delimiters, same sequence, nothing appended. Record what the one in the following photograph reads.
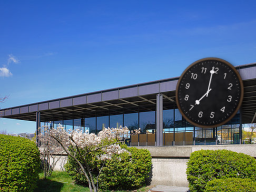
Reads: 6.59
